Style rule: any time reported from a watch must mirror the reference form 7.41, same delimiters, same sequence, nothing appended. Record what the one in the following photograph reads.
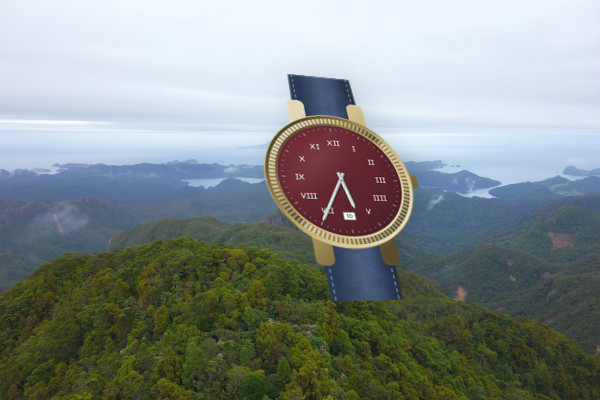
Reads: 5.35
